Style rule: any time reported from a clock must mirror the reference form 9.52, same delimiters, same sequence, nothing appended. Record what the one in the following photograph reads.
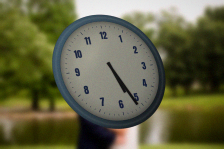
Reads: 5.26
